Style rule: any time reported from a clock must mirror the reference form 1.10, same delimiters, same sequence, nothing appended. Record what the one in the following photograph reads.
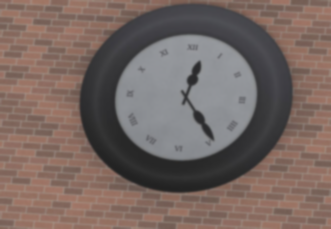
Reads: 12.24
